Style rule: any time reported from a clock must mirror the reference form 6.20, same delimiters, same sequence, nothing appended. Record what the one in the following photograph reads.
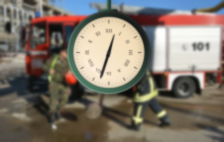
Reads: 12.33
